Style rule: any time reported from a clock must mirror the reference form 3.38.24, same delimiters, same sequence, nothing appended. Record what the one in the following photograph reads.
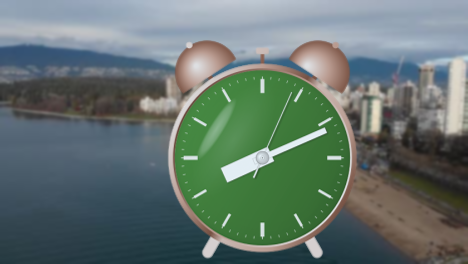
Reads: 8.11.04
